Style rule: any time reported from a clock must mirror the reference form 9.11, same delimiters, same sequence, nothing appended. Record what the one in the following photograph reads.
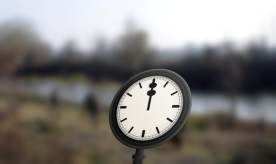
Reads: 12.00
